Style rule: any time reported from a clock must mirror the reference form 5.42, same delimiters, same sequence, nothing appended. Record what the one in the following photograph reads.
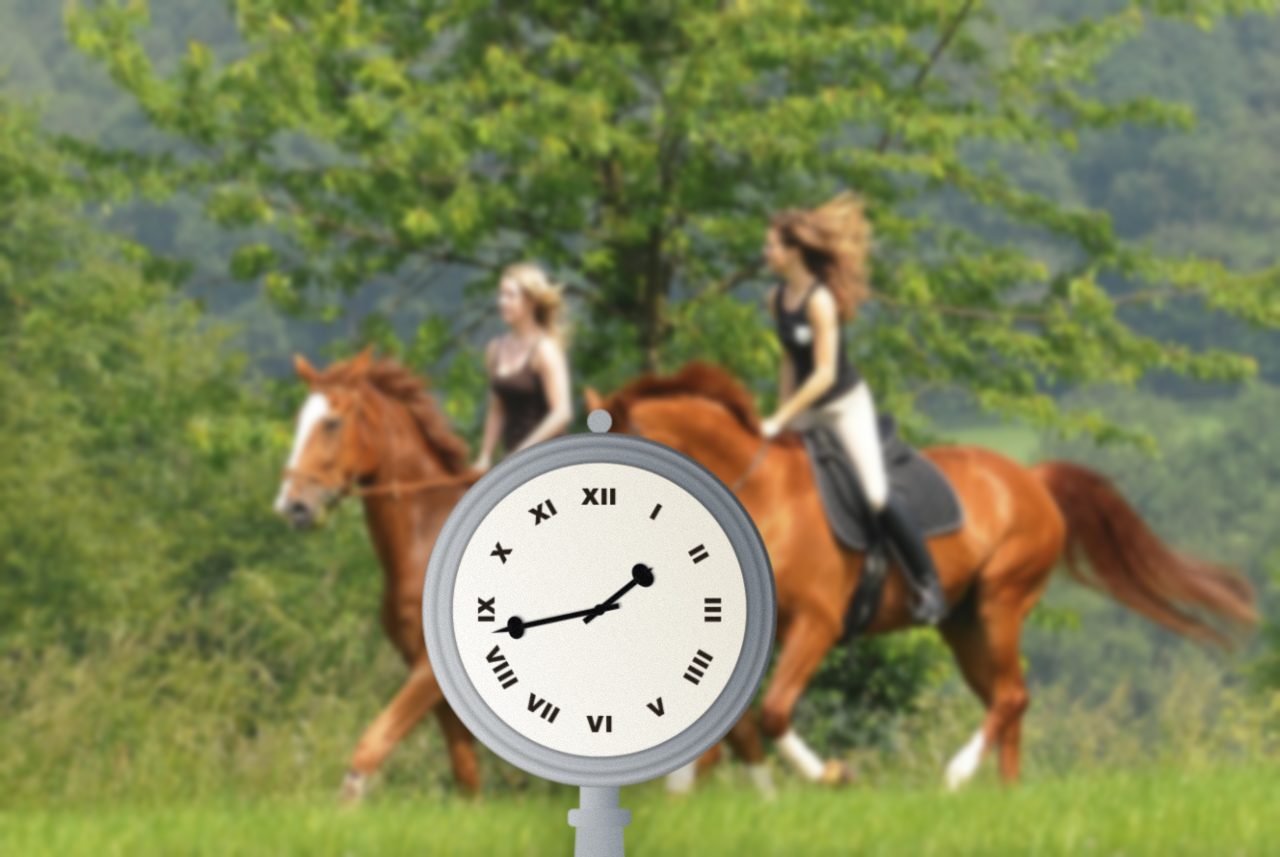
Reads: 1.43
